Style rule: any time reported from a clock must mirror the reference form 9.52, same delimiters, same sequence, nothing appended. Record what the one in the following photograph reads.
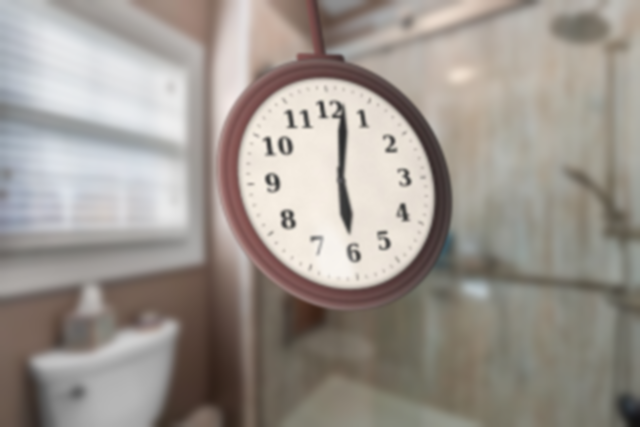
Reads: 6.02
